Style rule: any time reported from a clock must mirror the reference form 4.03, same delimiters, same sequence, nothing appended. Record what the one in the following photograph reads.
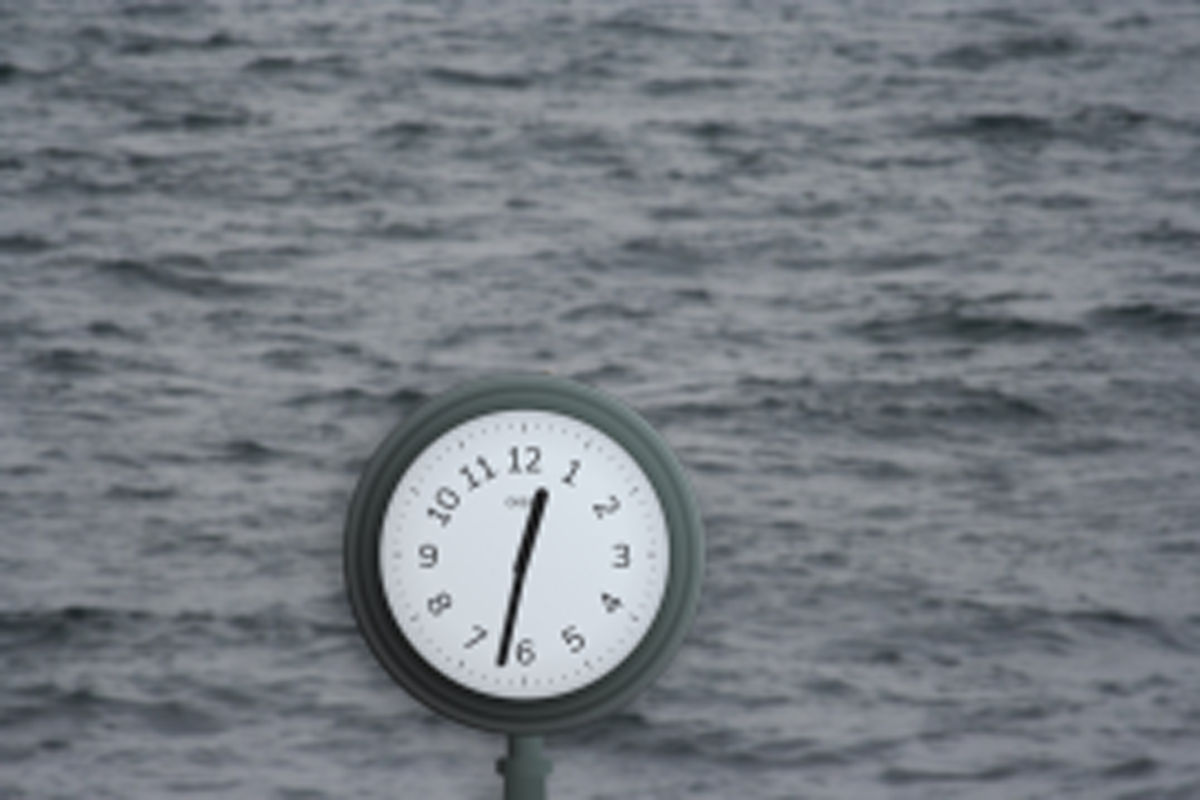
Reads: 12.32
